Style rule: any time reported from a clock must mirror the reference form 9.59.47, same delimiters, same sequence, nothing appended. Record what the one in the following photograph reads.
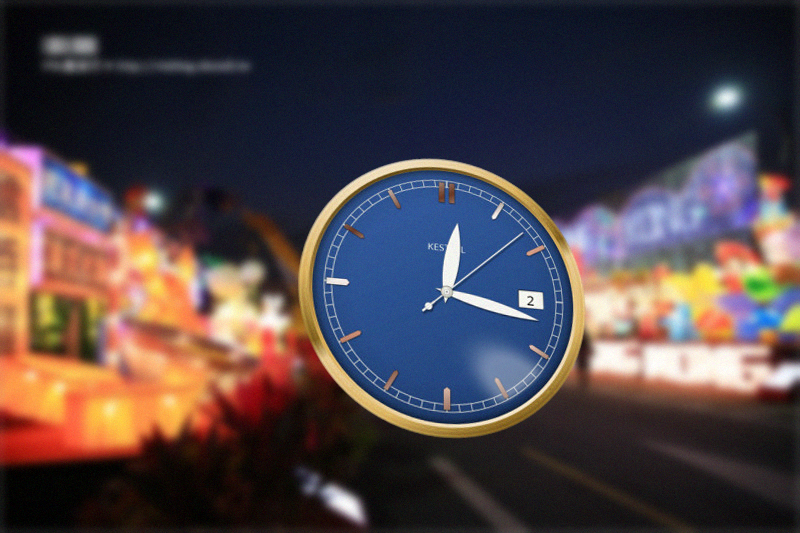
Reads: 12.17.08
